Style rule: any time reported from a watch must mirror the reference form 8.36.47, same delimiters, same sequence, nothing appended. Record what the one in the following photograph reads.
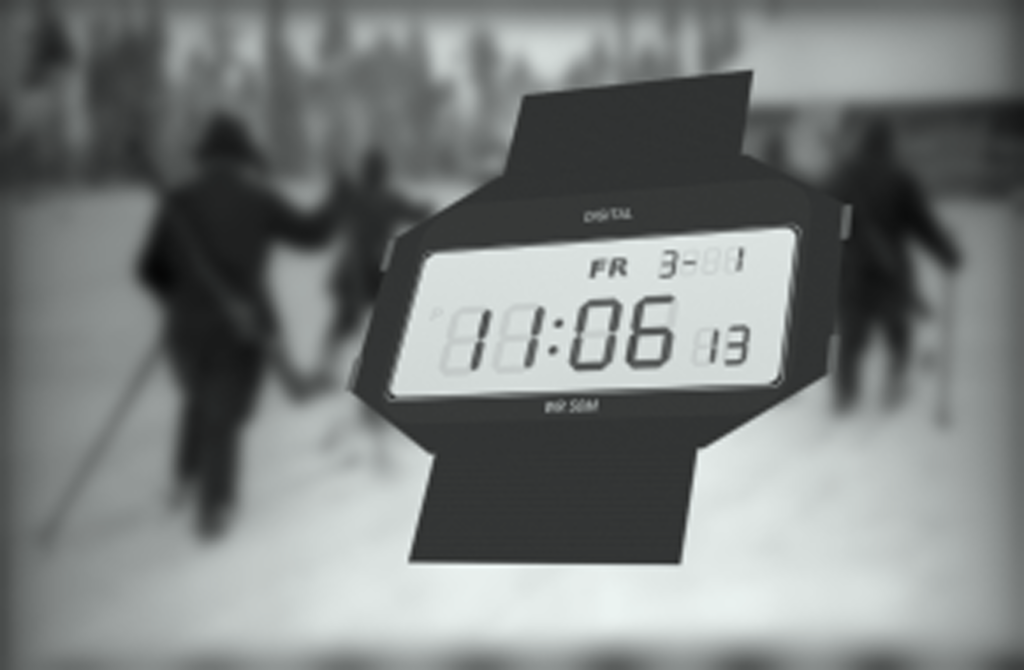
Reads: 11.06.13
